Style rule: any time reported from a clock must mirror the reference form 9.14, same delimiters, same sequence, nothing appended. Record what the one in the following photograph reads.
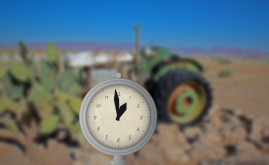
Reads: 12.59
